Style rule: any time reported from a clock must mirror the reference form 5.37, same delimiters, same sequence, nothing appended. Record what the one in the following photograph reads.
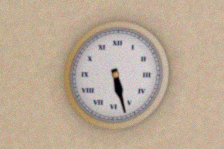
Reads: 5.27
